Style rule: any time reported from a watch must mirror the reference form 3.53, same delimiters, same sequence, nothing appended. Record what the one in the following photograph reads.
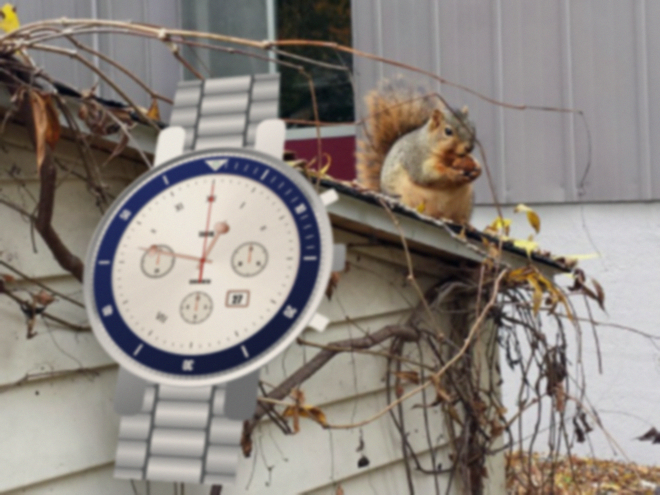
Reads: 12.47
